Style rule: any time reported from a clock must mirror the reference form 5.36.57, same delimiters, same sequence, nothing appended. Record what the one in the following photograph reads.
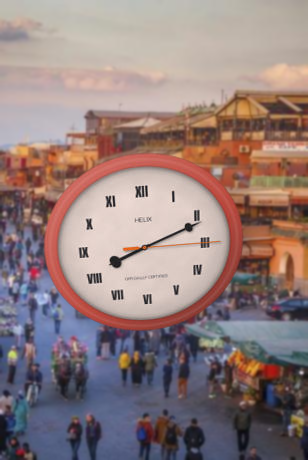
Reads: 8.11.15
